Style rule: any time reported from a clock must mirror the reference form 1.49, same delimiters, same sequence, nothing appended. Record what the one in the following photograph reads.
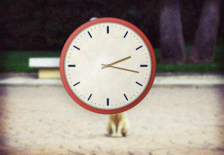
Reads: 2.17
